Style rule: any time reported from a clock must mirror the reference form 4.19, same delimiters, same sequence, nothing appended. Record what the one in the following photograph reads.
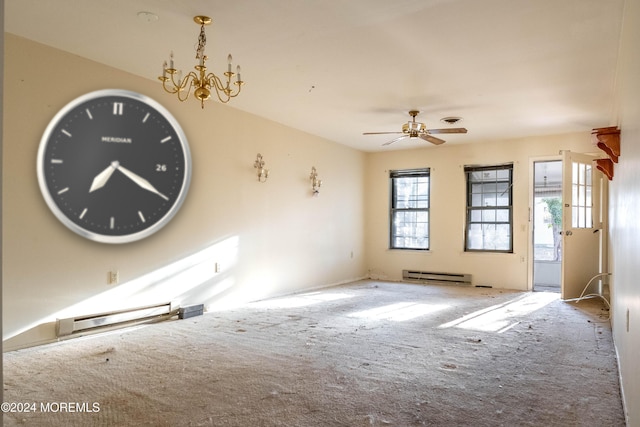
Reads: 7.20
